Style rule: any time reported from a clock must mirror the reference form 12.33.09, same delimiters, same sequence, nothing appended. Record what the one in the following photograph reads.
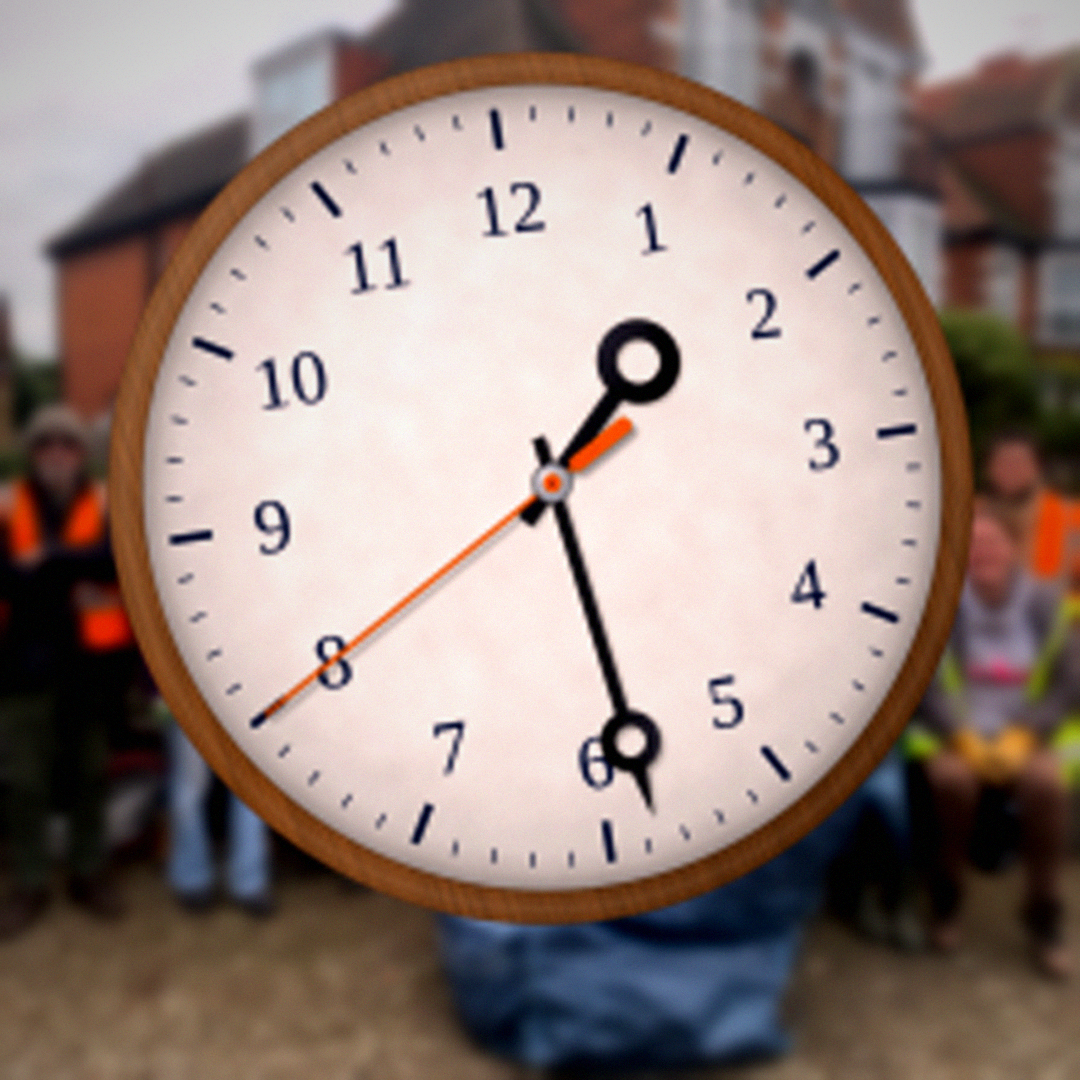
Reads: 1.28.40
